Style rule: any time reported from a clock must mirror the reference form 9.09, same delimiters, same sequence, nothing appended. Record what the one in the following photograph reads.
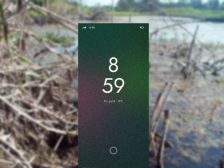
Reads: 8.59
